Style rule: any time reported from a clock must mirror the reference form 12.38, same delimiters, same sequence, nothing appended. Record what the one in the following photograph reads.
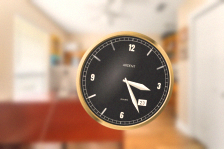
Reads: 3.25
